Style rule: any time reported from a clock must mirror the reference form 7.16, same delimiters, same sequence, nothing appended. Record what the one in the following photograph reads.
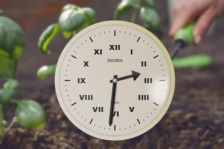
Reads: 2.31
